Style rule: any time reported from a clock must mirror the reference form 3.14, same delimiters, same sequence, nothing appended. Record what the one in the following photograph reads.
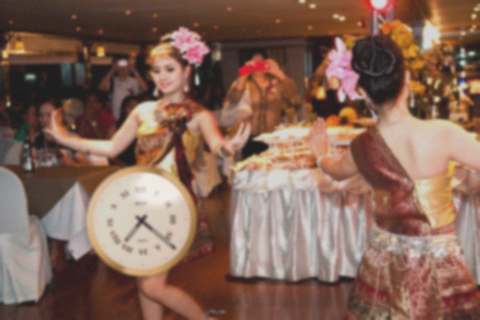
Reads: 7.22
